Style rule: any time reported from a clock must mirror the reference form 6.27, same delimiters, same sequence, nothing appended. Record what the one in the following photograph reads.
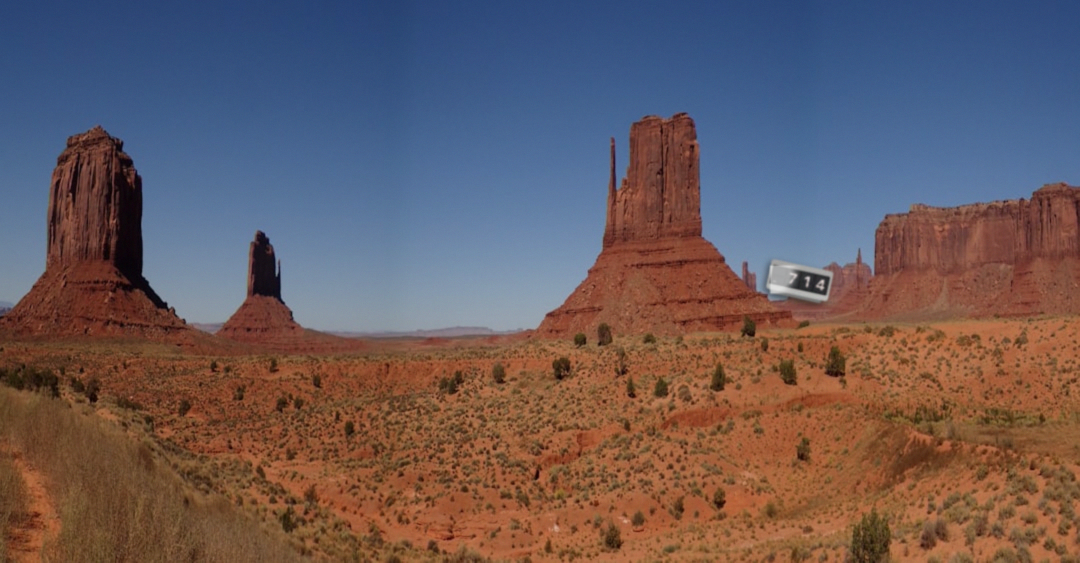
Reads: 7.14
